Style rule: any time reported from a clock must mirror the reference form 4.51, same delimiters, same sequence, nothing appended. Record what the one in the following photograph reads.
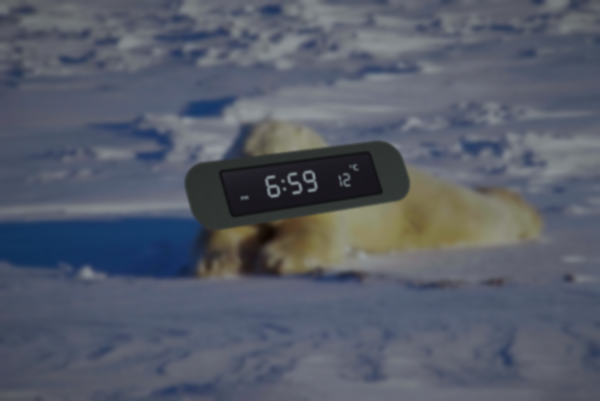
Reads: 6.59
